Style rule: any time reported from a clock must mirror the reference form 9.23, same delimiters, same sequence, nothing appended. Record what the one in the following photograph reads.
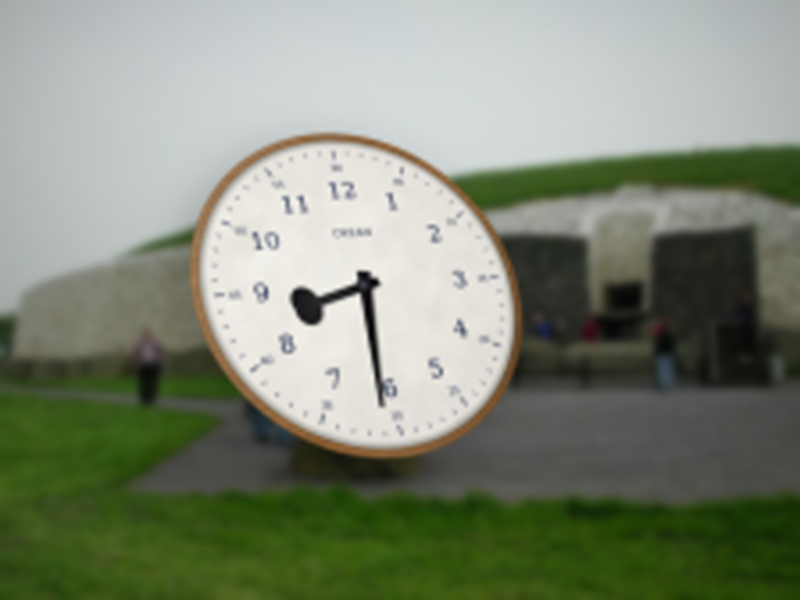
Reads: 8.31
